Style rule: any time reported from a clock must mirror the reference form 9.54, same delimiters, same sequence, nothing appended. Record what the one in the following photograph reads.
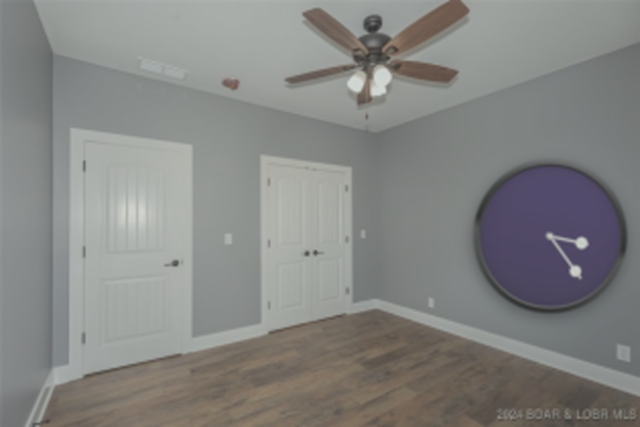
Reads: 3.24
